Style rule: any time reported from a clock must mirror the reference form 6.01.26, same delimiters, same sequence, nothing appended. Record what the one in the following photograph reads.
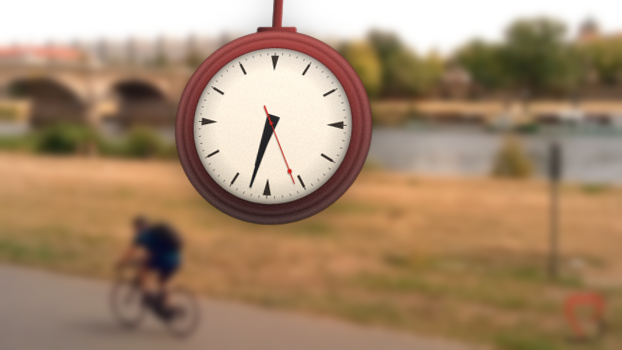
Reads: 6.32.26
